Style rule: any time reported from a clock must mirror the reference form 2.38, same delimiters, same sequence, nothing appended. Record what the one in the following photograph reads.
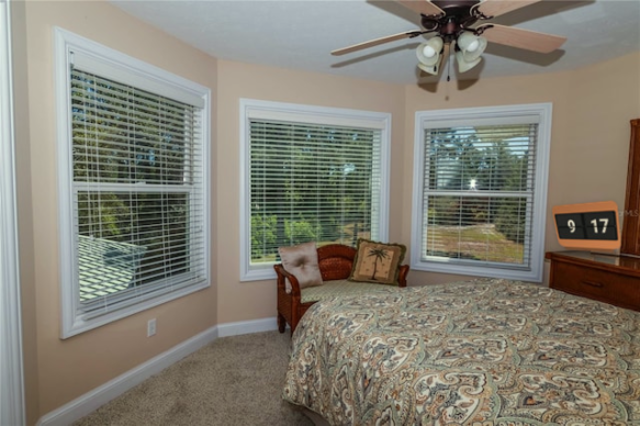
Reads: 9.17
